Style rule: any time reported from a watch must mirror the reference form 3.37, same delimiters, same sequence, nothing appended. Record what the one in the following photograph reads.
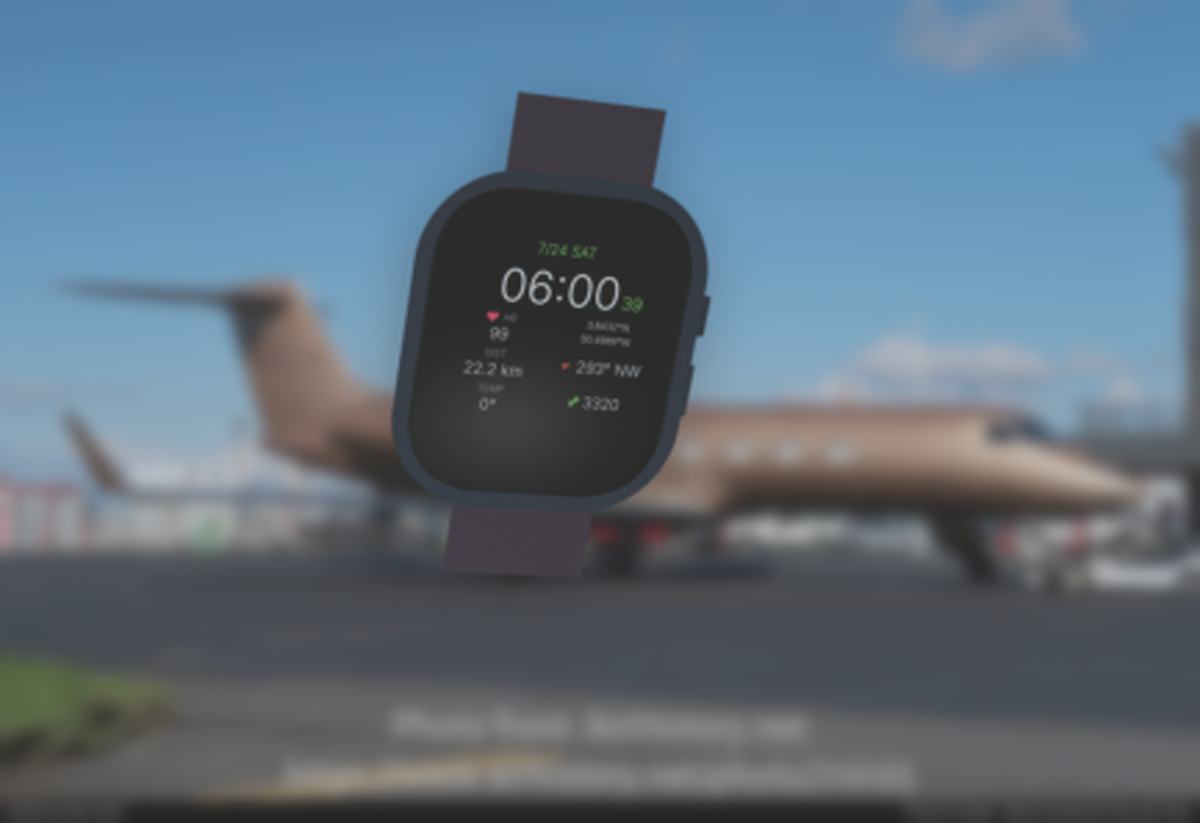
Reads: 6.00
